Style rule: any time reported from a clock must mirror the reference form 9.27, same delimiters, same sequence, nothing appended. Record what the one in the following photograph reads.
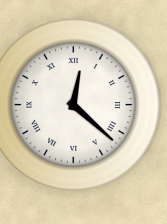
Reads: 12.22
